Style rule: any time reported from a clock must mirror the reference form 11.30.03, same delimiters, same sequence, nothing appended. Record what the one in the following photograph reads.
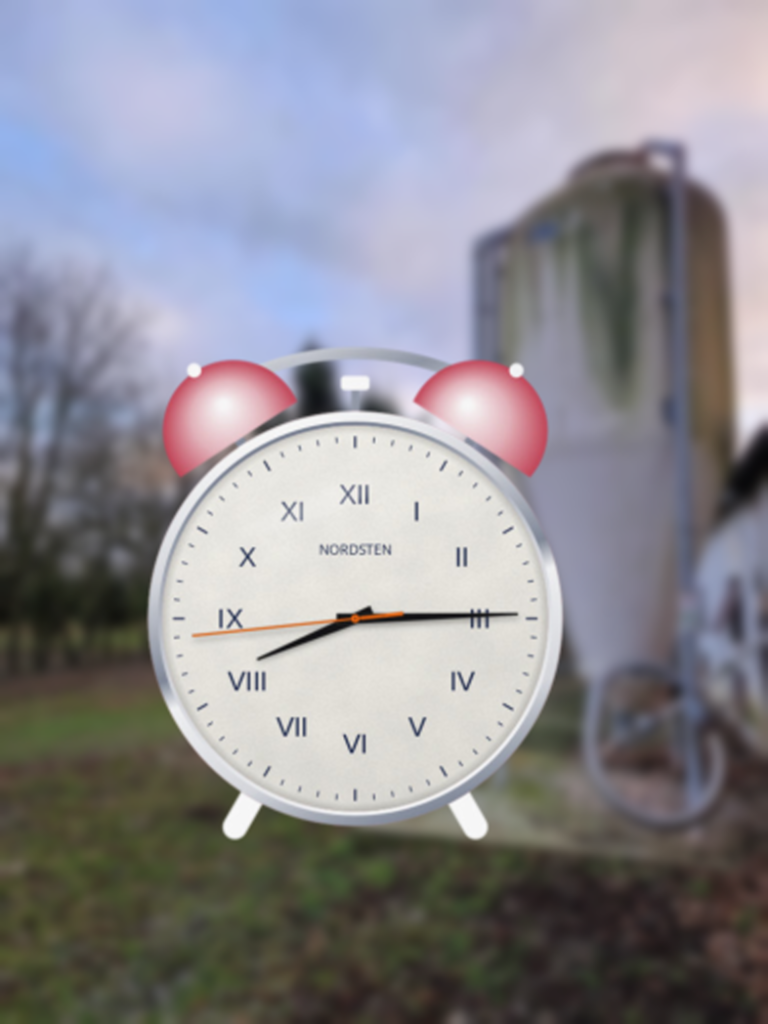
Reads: 8.14.44
